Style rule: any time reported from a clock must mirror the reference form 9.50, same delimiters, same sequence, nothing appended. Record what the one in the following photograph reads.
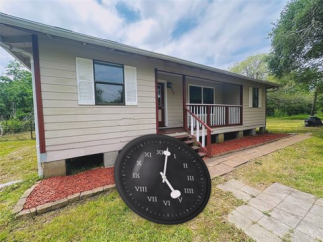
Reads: 5.02
